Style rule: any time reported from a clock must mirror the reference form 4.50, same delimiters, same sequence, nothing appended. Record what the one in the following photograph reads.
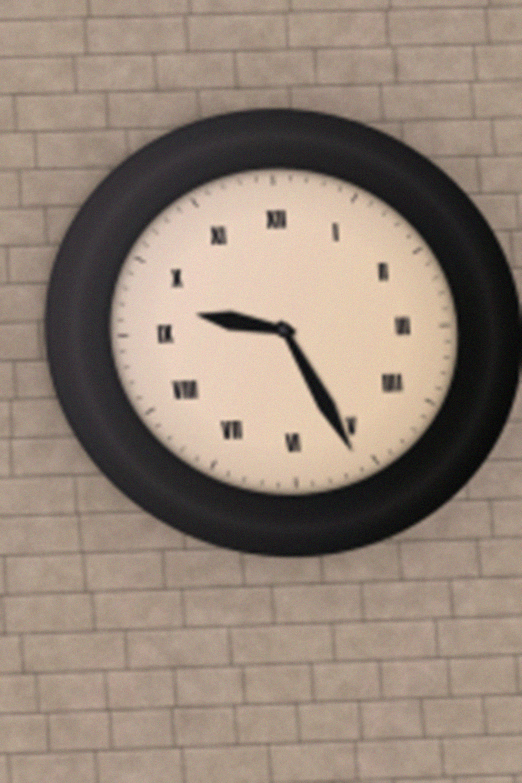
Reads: 9.26
